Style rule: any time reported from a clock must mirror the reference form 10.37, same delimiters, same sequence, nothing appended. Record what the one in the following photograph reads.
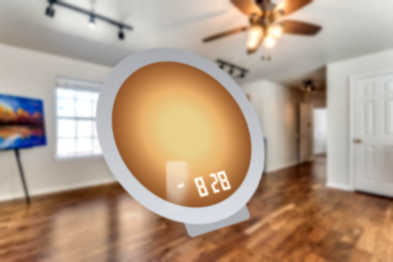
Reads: 8.28
